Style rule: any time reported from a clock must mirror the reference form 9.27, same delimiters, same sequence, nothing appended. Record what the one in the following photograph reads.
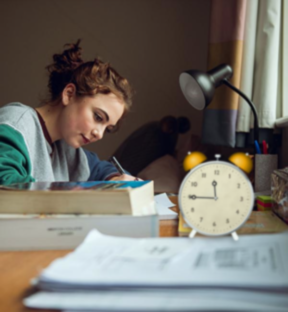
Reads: 11.45
